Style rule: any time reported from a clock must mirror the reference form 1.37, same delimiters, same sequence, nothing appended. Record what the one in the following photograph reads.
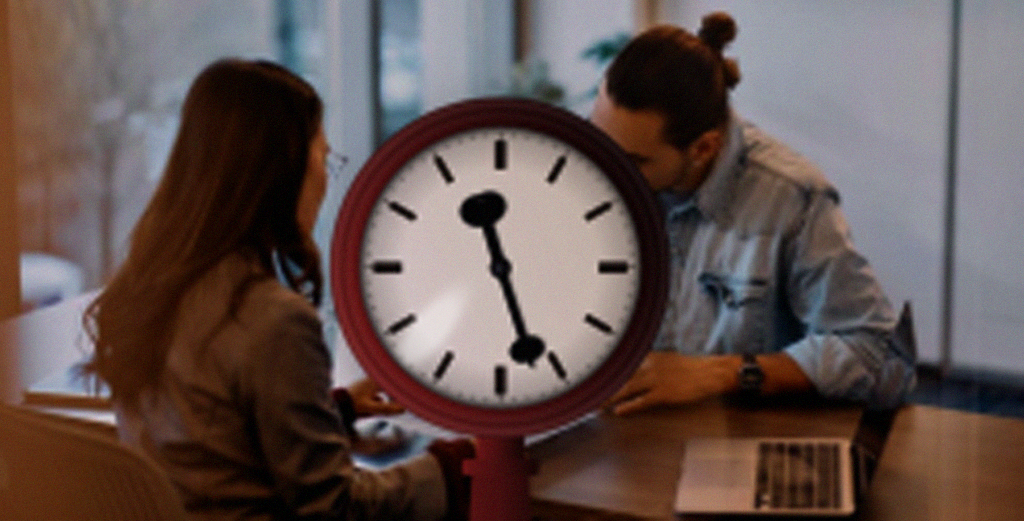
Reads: 11.27
